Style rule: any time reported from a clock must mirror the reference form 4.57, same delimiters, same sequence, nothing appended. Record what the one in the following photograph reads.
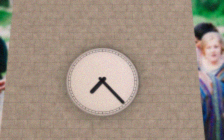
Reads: 7.23
